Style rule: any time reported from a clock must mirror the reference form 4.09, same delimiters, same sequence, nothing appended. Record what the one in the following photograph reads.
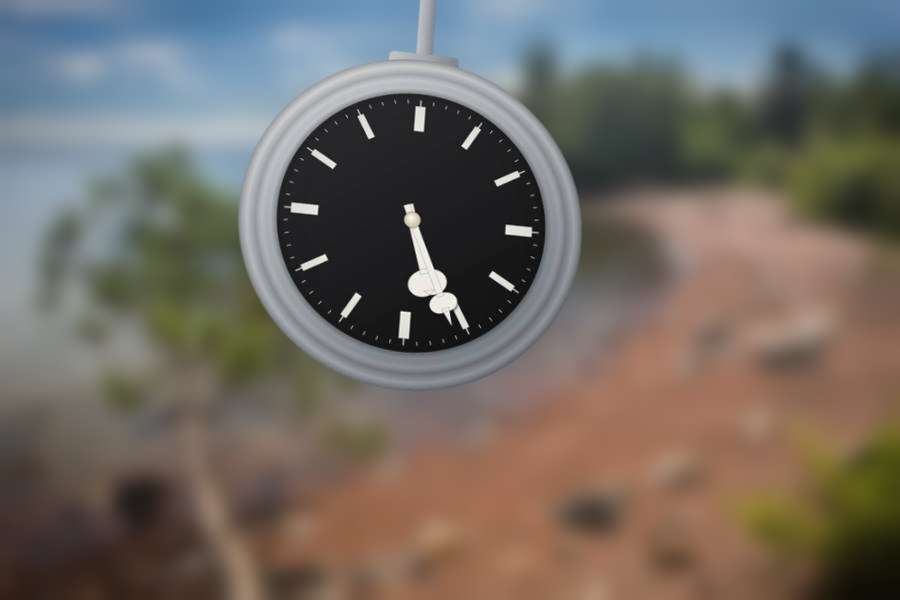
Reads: 5.26
